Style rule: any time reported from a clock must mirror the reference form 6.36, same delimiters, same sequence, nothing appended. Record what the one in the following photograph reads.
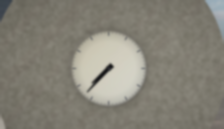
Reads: 7.37
